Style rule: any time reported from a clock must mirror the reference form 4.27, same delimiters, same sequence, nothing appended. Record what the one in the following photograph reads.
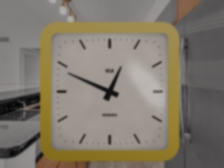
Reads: 12.49
